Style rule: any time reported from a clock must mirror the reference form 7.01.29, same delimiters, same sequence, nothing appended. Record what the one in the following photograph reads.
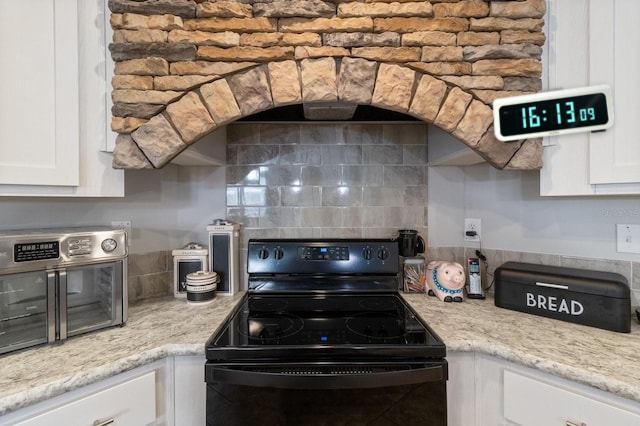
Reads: 16.13.09
